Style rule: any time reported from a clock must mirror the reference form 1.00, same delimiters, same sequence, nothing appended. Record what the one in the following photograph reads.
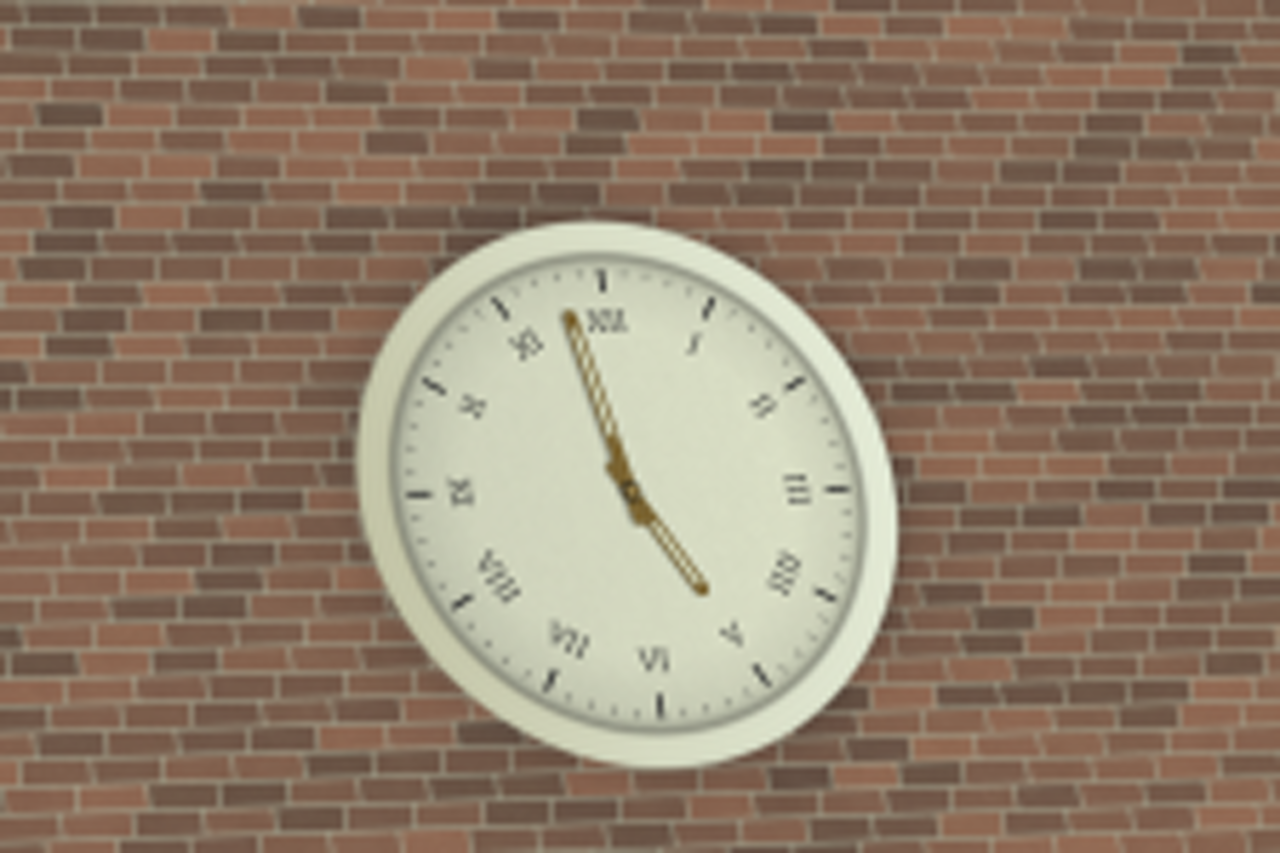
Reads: 4.58
